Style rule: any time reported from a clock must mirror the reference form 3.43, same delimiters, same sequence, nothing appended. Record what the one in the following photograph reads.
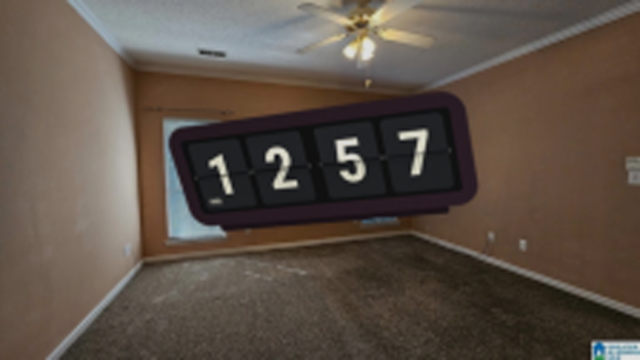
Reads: 12.57
